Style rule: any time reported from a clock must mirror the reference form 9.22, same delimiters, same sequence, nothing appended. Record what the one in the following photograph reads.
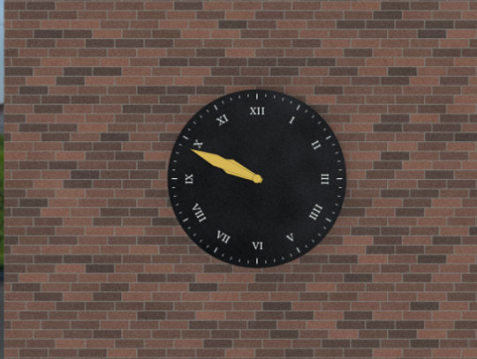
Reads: 9.49
